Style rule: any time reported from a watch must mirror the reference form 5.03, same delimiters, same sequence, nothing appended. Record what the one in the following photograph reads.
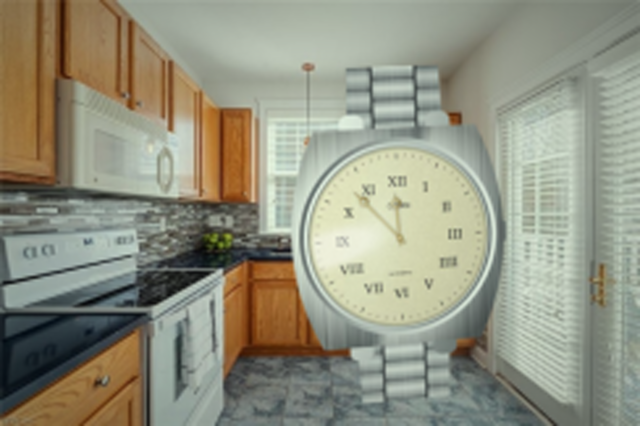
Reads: 11.53
